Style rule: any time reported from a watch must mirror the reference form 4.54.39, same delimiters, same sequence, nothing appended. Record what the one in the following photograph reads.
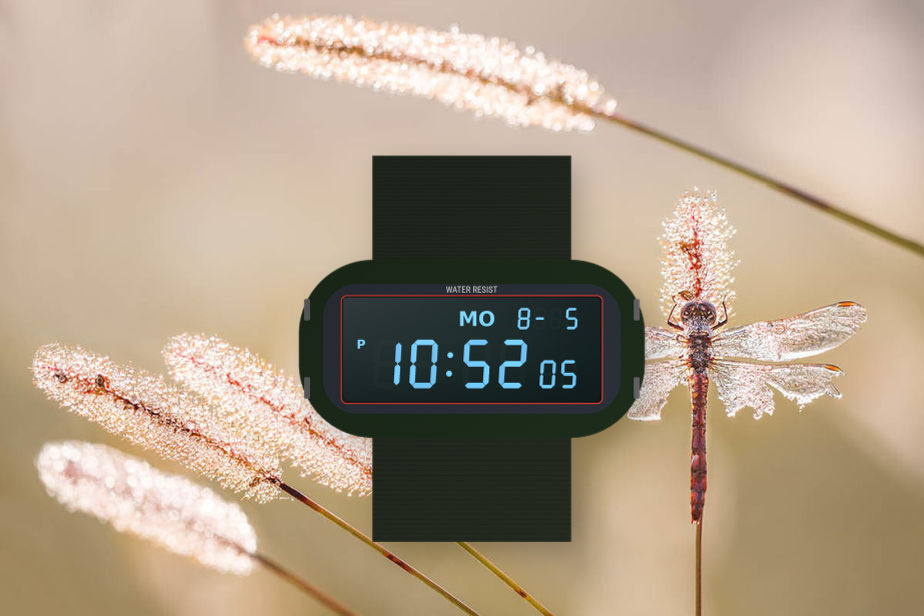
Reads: 10.52.05
